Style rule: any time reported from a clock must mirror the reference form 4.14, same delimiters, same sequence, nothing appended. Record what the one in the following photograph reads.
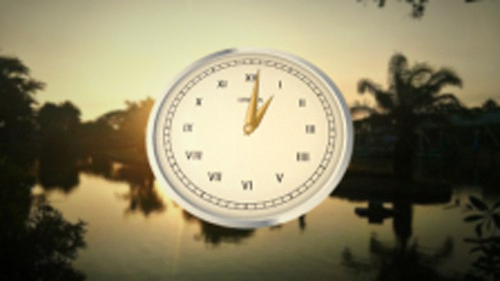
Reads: 1.01
